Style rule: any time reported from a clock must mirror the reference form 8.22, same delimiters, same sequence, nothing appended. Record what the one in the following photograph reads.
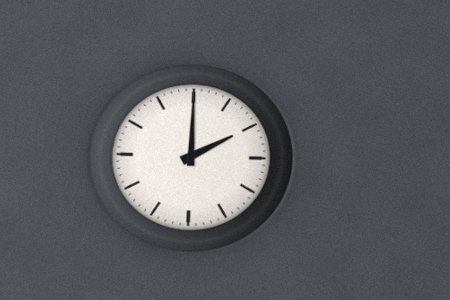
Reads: 2.00
